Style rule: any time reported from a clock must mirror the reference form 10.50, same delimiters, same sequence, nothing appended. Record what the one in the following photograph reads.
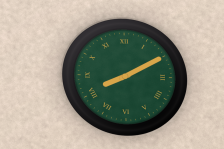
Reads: 8.10
